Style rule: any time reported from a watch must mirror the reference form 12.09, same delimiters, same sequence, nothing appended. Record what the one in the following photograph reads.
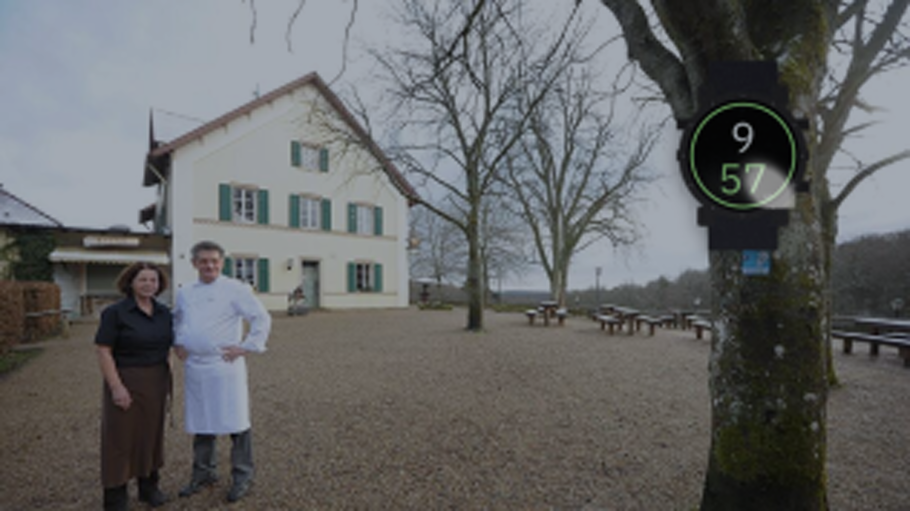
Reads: 9.57
